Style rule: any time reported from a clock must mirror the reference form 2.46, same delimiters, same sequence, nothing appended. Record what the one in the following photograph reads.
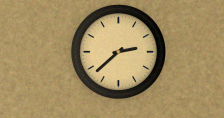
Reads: 2.38
